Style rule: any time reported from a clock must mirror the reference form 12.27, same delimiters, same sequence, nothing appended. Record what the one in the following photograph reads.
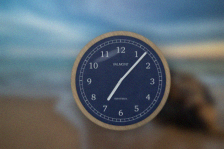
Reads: 7.07
